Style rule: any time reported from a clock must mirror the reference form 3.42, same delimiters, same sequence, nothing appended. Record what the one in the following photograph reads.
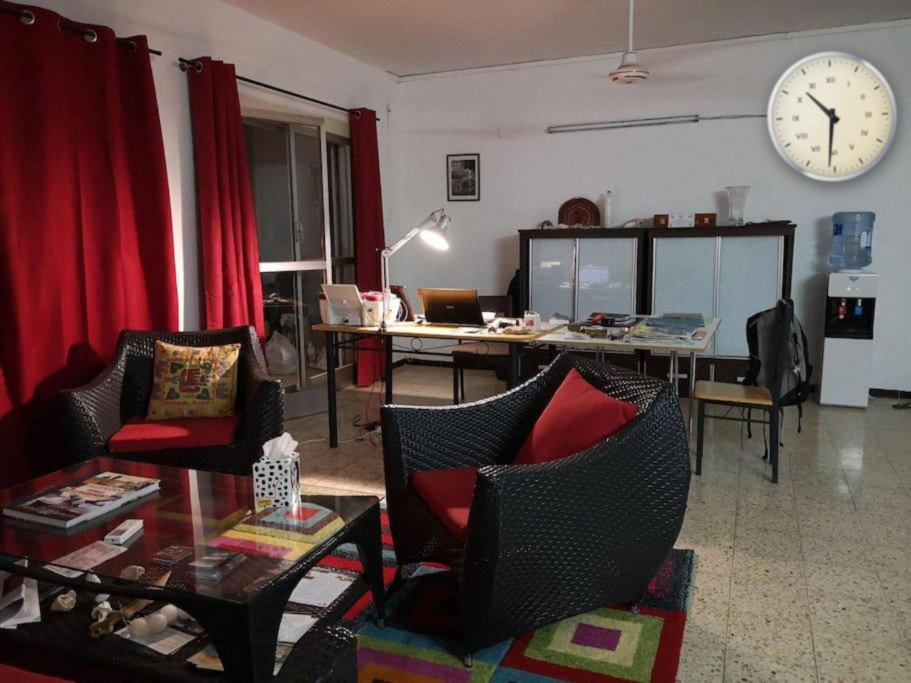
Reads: 10.31
